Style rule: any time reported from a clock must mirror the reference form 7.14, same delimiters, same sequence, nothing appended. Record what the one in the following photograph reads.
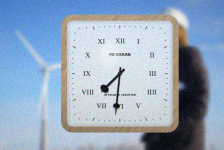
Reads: 7.31
